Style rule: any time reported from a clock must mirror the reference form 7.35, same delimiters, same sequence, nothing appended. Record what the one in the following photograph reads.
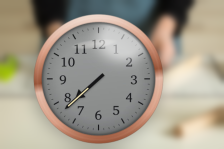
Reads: 7.38
